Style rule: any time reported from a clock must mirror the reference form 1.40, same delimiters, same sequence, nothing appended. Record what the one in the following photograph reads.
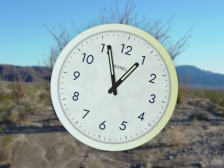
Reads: 12.56
